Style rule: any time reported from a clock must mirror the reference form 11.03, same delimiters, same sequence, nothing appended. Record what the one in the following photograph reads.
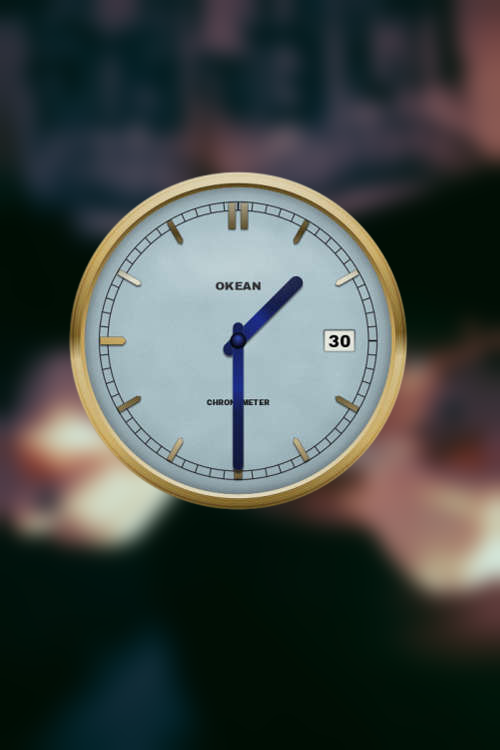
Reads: 1.30
